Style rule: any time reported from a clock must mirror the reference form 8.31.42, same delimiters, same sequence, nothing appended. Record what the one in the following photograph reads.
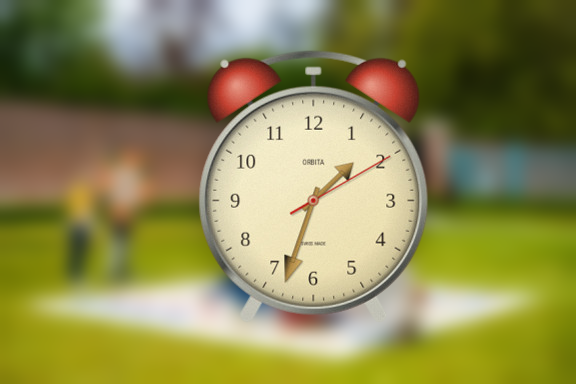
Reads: 1.33.10
